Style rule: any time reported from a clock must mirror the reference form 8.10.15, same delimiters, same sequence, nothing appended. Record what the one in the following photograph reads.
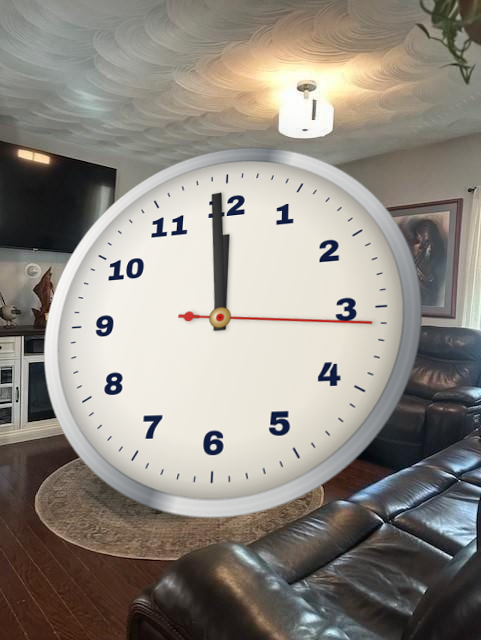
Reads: 11.59.16
